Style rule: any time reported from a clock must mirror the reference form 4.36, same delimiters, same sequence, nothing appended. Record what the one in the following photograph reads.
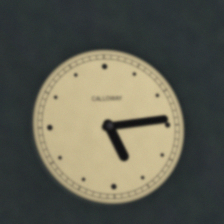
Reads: 5.14
